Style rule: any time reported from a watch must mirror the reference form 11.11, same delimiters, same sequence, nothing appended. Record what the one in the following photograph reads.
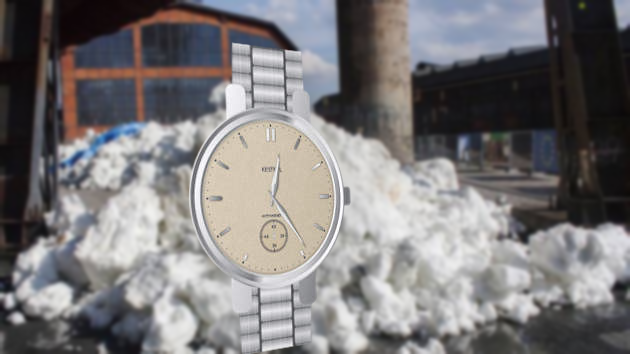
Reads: 12.24
